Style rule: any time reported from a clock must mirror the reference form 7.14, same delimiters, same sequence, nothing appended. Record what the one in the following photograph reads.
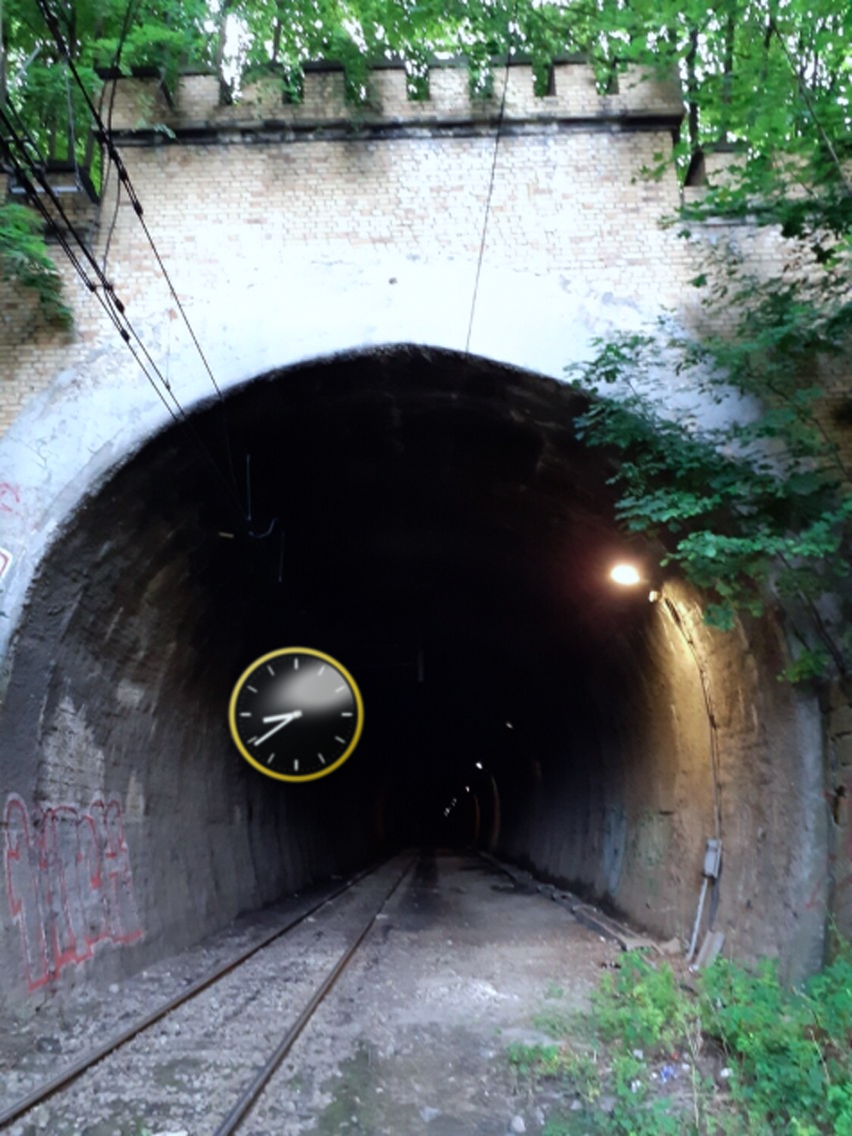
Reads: 8.39
